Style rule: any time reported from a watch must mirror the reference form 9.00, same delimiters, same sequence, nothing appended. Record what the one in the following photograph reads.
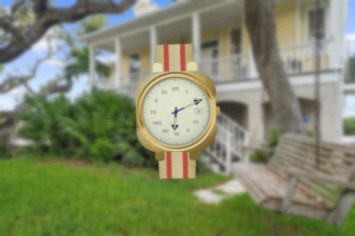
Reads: 6.11
